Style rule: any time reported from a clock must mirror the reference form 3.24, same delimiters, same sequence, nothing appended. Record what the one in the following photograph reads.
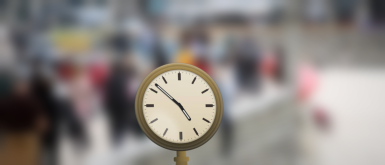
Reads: 4.52
